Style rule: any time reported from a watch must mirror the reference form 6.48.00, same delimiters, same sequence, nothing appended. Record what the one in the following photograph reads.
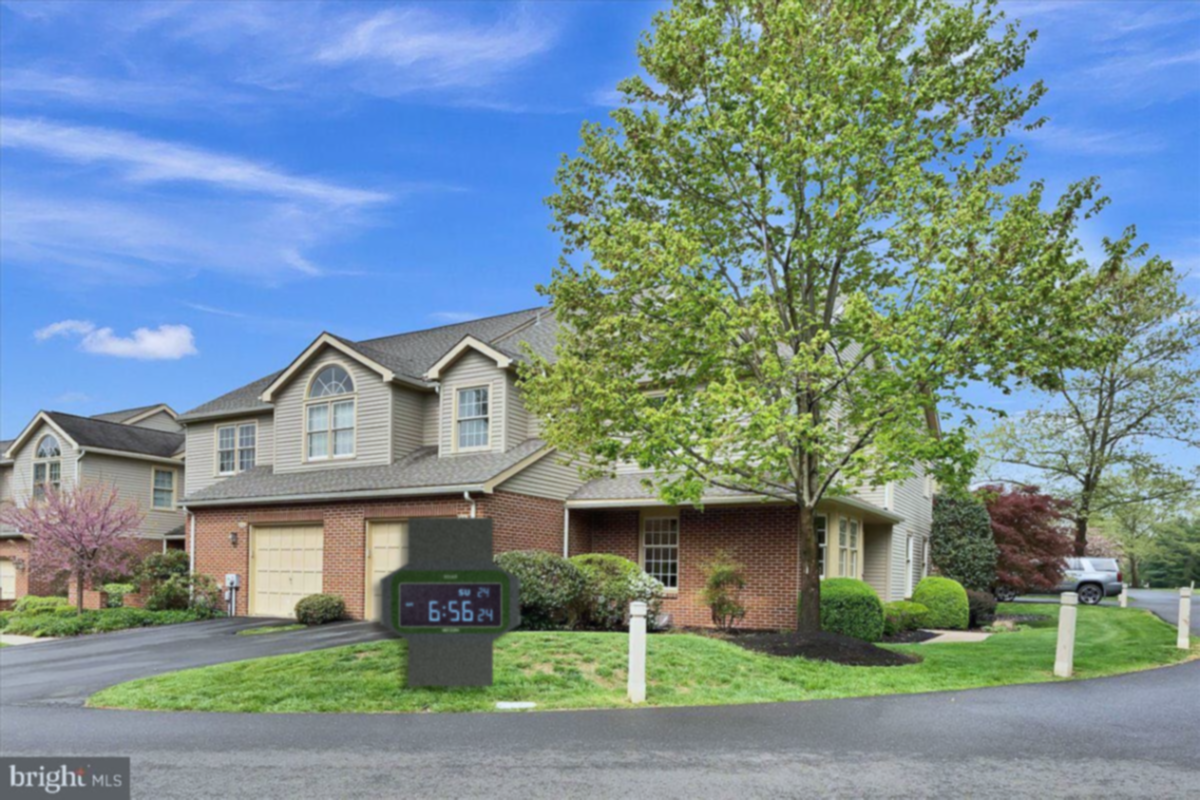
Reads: 6.56.24
